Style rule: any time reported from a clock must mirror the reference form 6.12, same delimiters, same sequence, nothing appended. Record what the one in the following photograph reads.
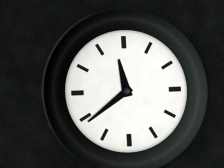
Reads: 11.39
